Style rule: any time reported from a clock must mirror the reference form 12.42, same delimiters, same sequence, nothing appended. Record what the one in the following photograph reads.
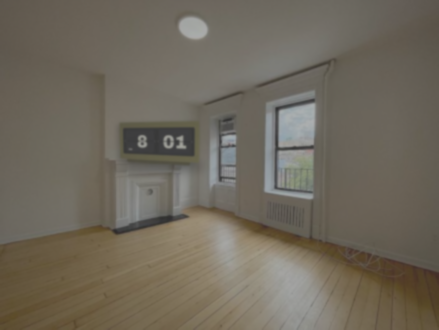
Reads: 8.01
